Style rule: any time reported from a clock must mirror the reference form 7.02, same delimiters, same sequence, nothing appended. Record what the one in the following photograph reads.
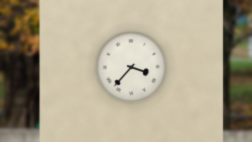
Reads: 3.37
